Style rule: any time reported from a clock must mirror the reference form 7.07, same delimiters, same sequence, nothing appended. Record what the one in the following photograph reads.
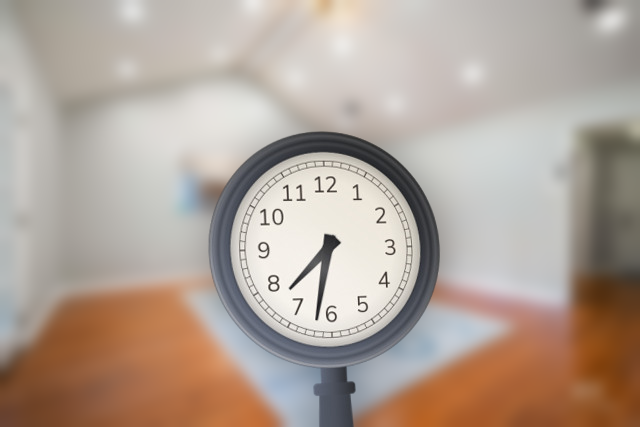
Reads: 7.32
